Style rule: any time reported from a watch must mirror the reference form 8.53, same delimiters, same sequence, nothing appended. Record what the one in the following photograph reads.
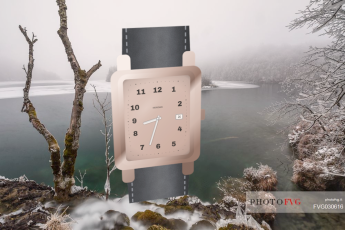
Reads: 8.33
